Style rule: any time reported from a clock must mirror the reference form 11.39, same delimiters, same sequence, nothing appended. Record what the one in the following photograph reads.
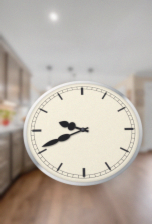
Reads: 9.41
